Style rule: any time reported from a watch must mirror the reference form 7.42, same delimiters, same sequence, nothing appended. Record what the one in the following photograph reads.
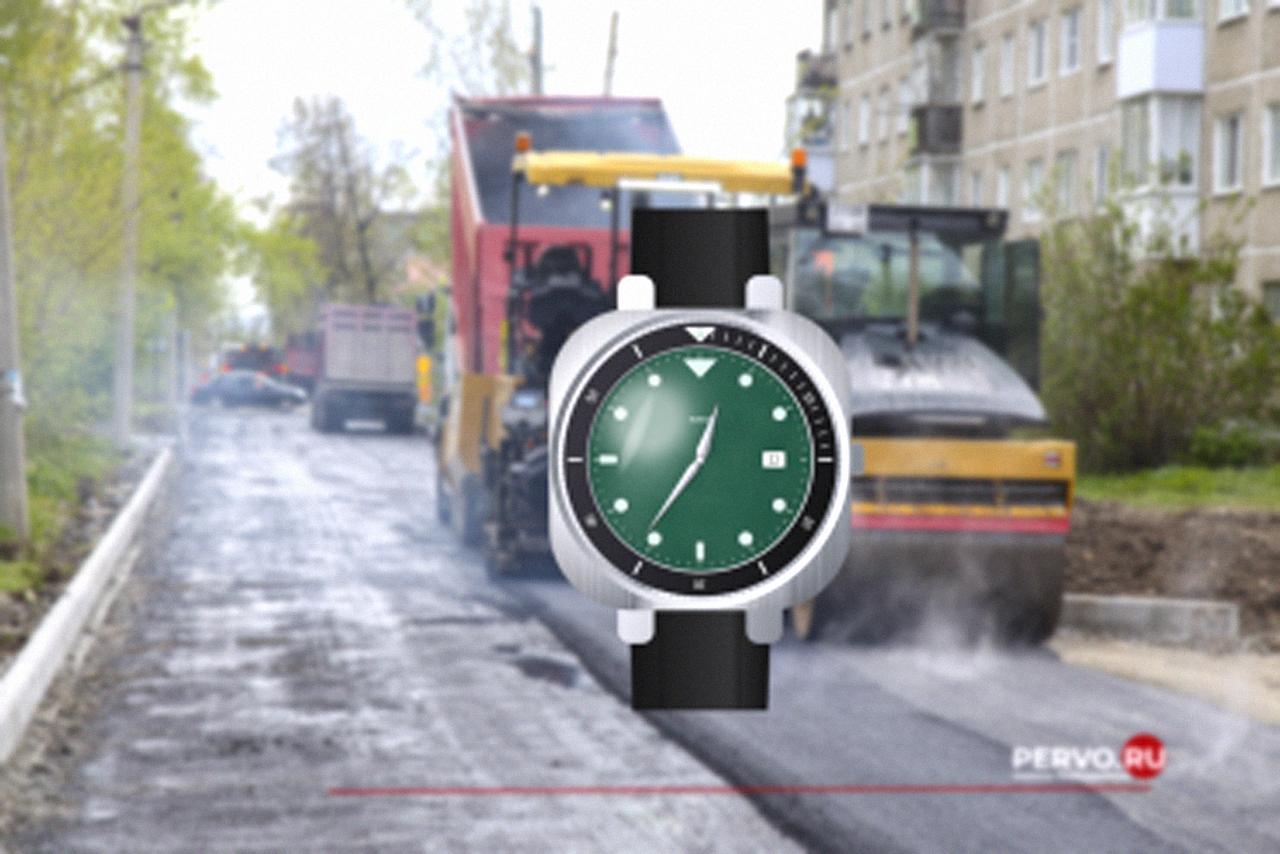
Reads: 12.36
